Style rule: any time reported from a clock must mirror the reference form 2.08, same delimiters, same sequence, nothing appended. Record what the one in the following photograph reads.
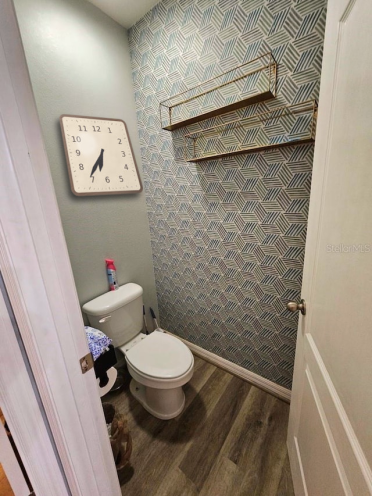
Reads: 6.36
